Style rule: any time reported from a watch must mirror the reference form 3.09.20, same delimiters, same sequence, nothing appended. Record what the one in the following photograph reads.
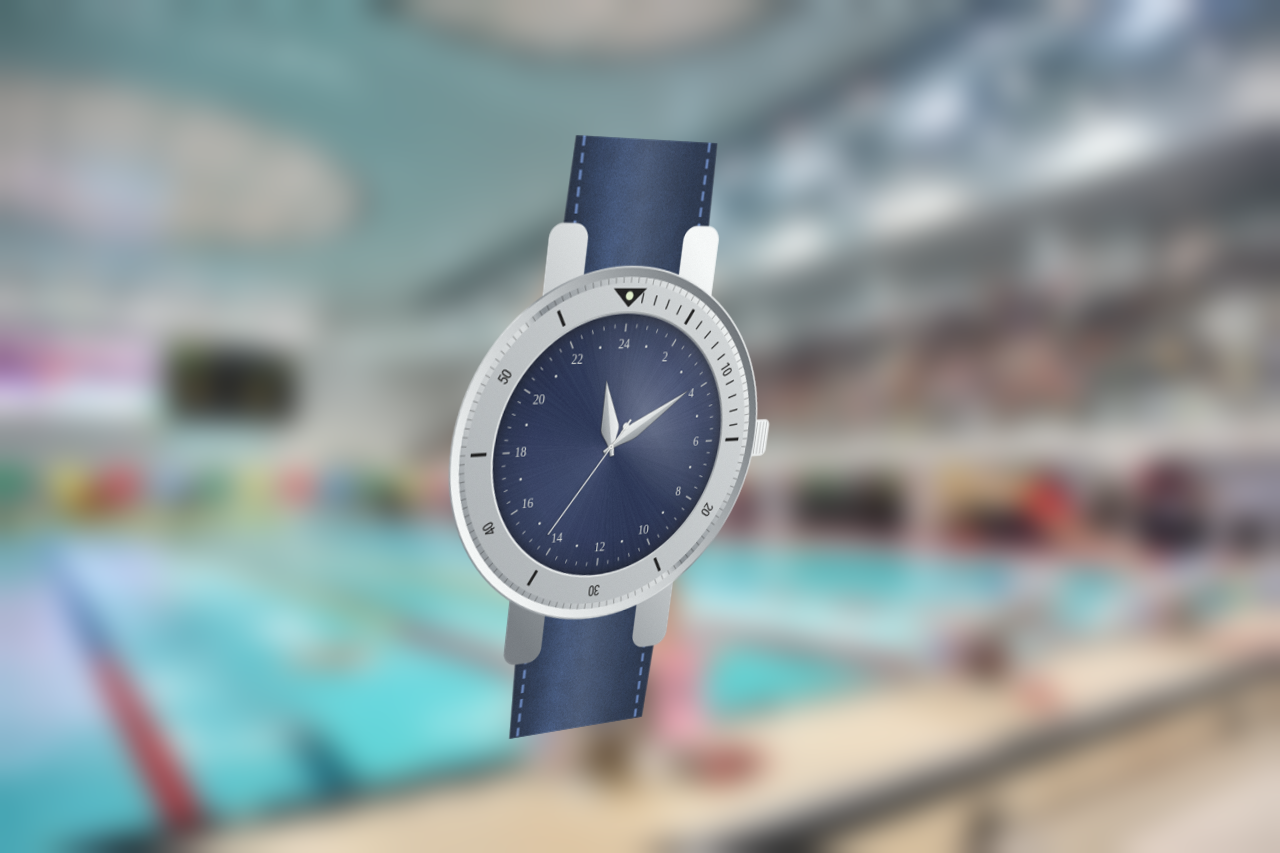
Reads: 23.09.36
